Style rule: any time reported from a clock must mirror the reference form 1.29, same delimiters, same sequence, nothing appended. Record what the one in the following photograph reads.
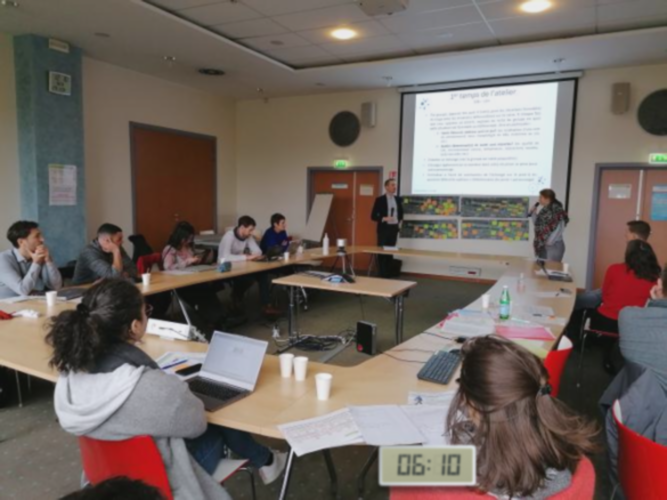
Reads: 6.10
